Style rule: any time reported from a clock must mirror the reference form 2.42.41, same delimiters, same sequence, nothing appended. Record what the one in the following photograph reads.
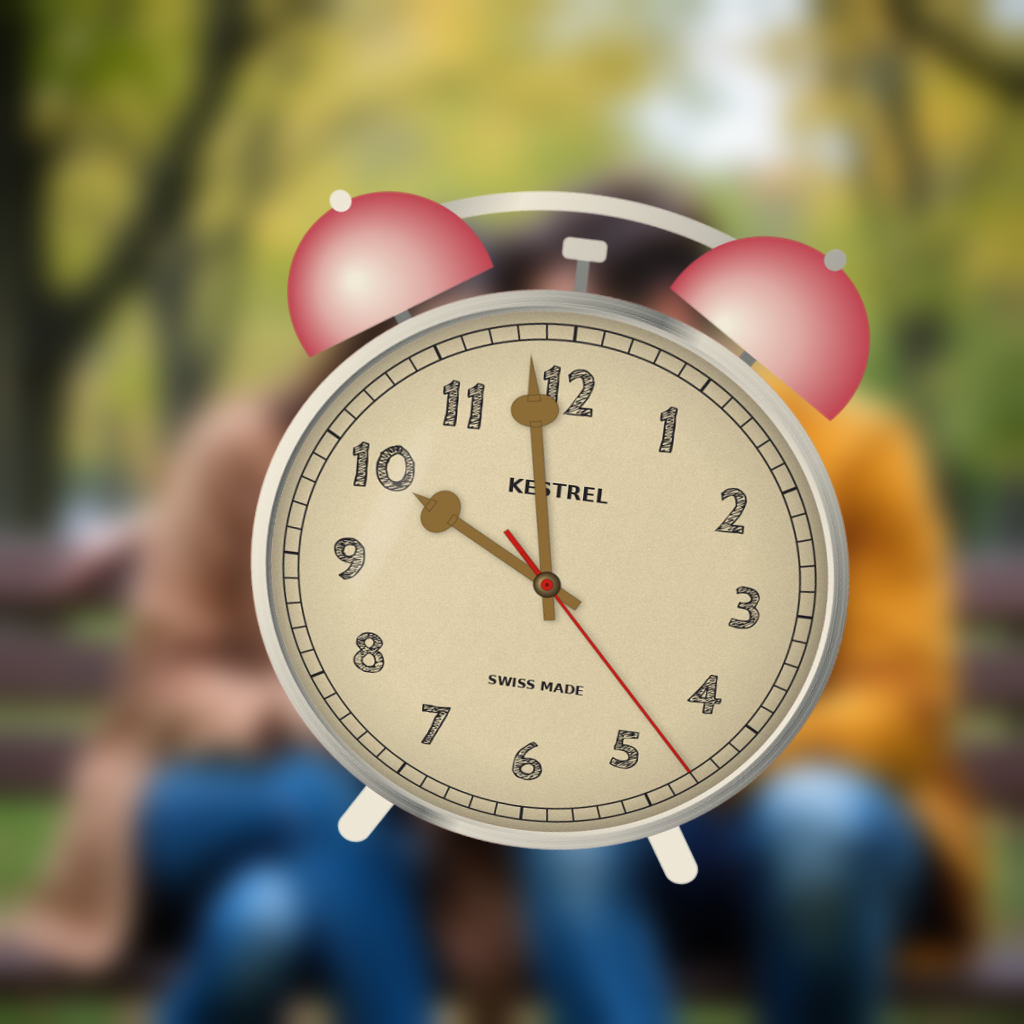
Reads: 9.58.23
